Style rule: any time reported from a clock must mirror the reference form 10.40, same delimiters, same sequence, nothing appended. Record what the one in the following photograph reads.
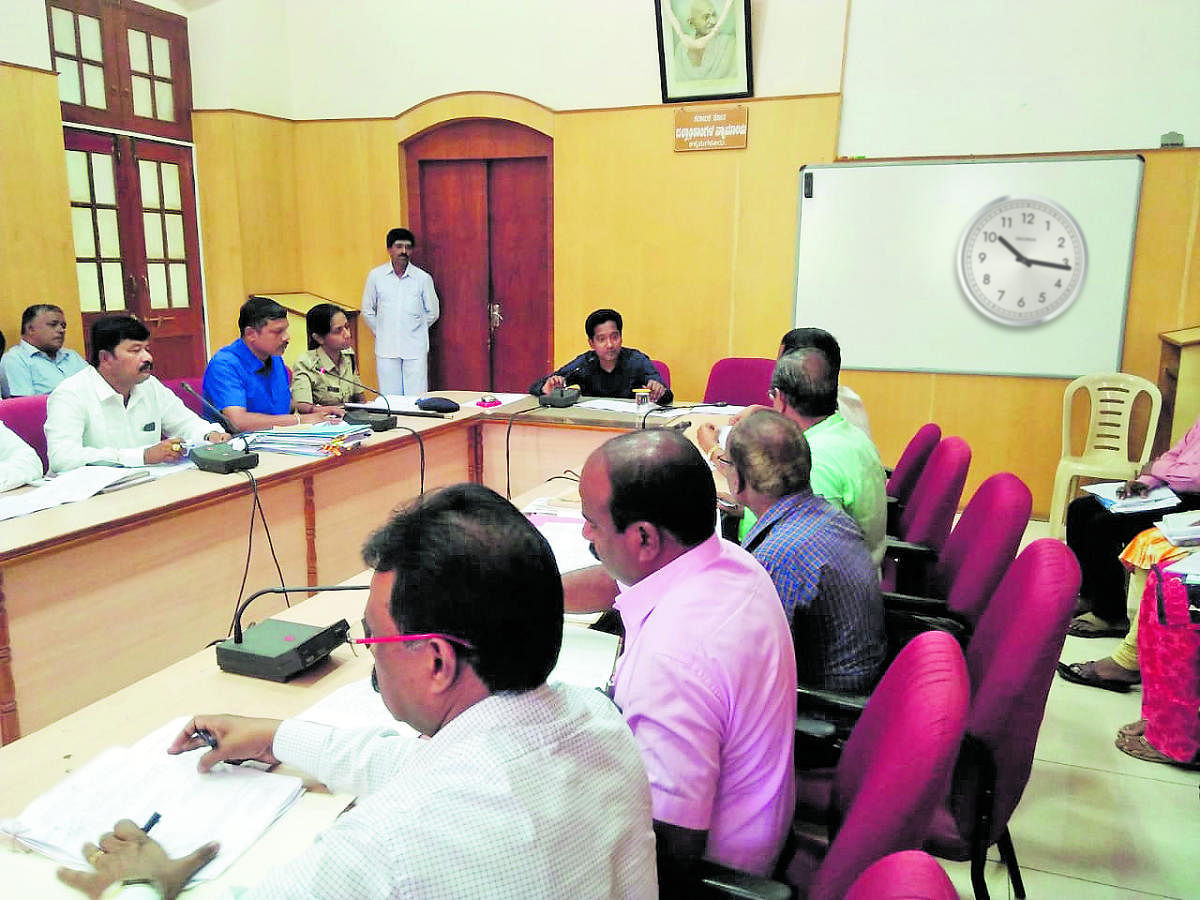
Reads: 10.16
